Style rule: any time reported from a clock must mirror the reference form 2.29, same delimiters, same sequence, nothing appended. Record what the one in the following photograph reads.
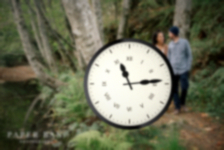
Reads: 11.14
